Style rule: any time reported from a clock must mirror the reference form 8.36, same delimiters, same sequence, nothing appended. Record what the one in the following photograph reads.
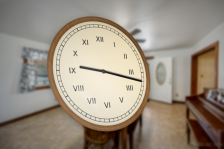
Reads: 9.17
